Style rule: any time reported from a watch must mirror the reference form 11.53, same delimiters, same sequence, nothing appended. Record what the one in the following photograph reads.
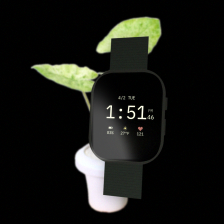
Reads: 1.51
